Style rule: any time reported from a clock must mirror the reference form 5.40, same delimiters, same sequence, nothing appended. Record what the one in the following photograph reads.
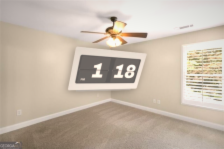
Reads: 1.18
